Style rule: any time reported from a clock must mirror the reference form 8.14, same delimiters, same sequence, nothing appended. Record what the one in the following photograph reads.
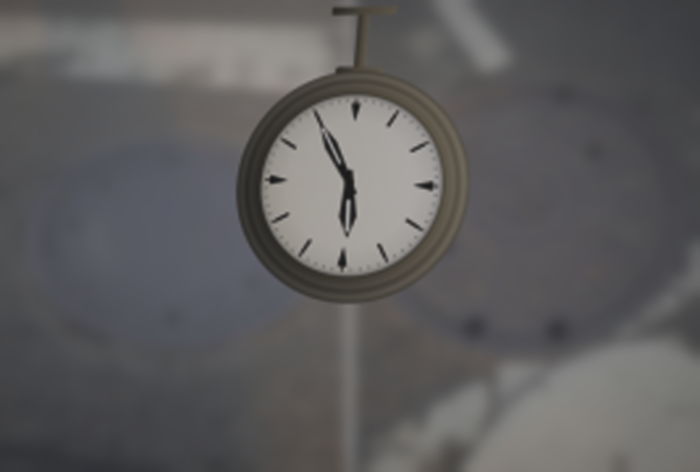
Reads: 5.55
